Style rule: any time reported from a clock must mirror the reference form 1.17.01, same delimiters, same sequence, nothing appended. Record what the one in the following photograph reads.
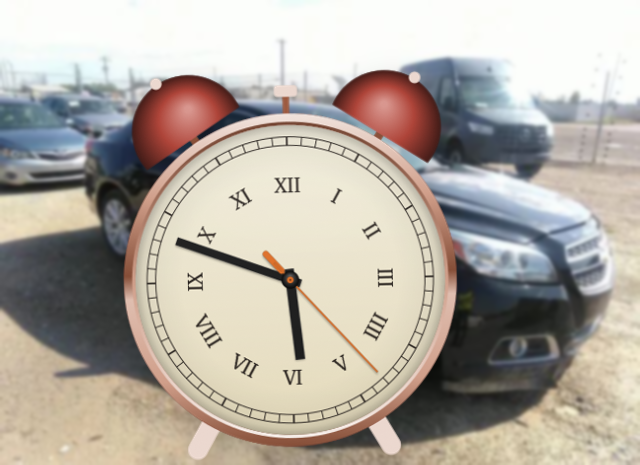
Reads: 5.48.23
